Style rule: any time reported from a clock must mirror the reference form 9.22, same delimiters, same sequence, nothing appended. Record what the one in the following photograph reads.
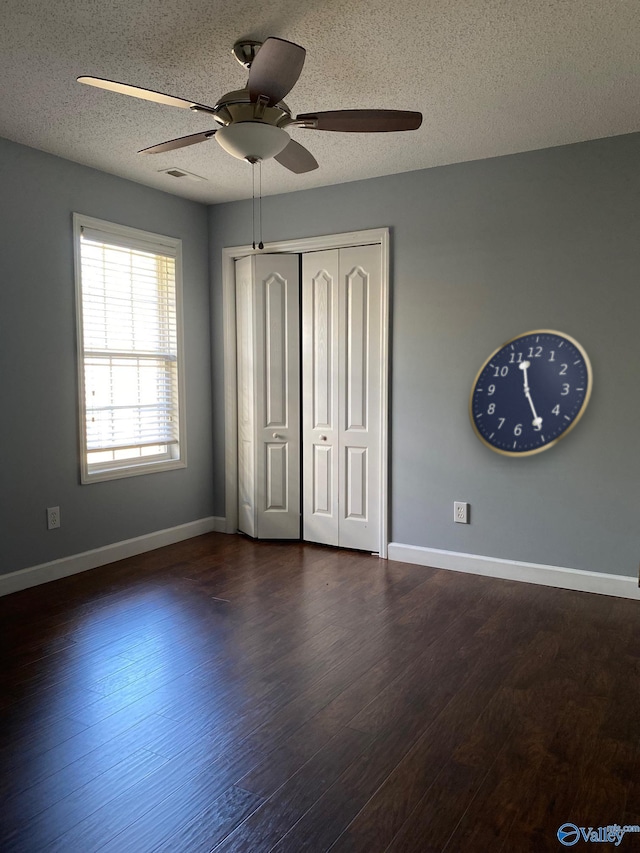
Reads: 11.25
